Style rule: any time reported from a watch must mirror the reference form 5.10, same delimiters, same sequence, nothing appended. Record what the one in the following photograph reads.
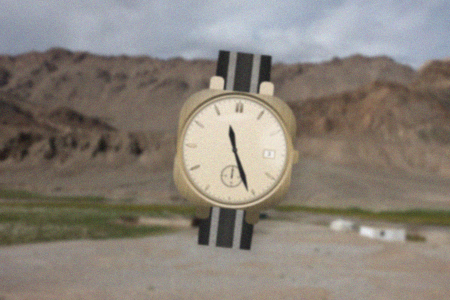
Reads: 11.26
